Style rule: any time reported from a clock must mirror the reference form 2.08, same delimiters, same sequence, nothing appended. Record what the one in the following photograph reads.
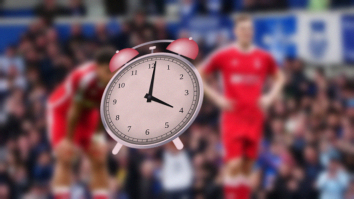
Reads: 4.01
